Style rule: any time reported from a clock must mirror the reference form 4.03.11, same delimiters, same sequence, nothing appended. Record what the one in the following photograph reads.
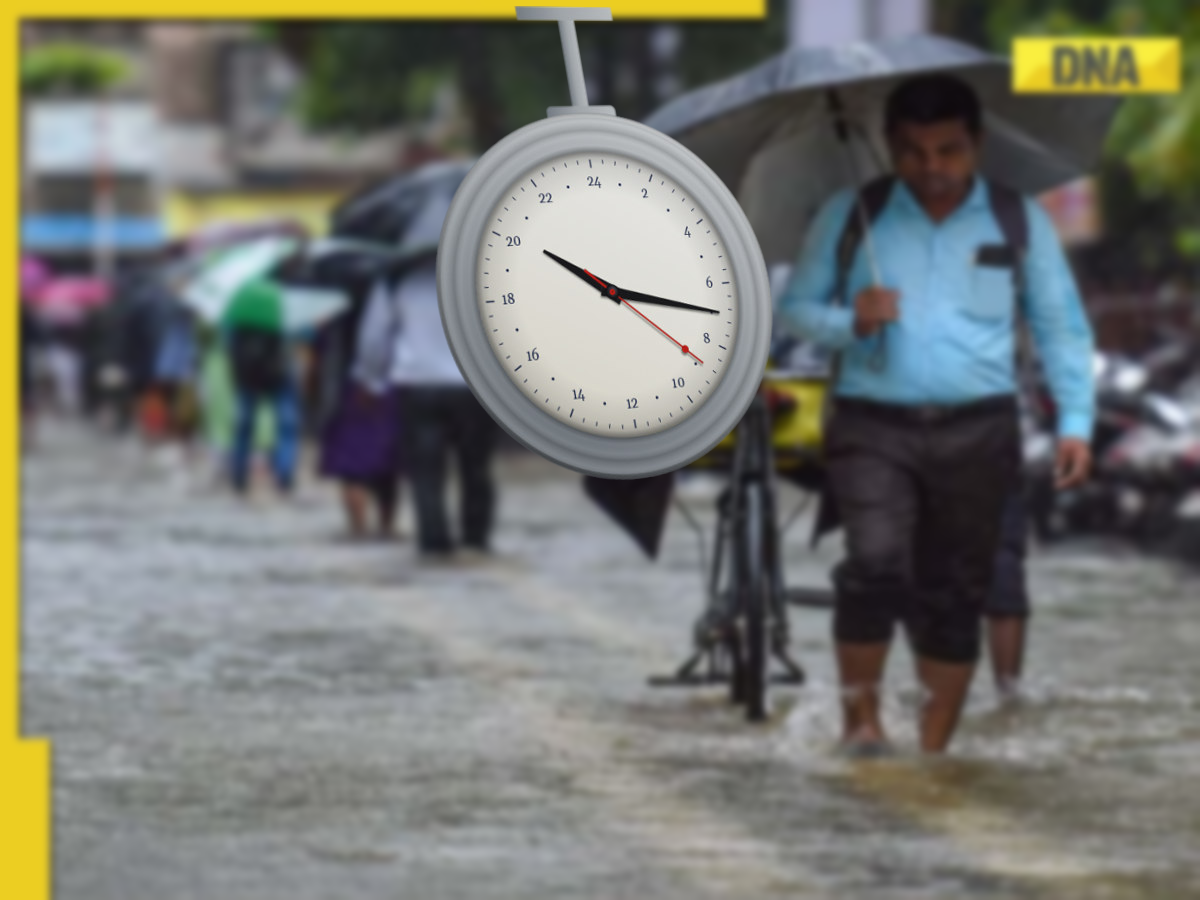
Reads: 20.17.22
